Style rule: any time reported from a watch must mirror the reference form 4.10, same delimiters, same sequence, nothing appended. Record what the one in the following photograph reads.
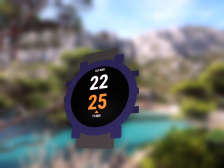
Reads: 22.25
